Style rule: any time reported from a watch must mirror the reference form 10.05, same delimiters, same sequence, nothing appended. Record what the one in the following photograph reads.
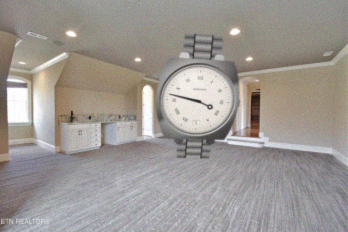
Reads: 3.47
